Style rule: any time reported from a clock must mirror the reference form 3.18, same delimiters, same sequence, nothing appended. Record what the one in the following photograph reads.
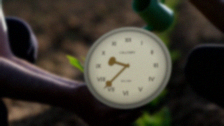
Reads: 9.37
